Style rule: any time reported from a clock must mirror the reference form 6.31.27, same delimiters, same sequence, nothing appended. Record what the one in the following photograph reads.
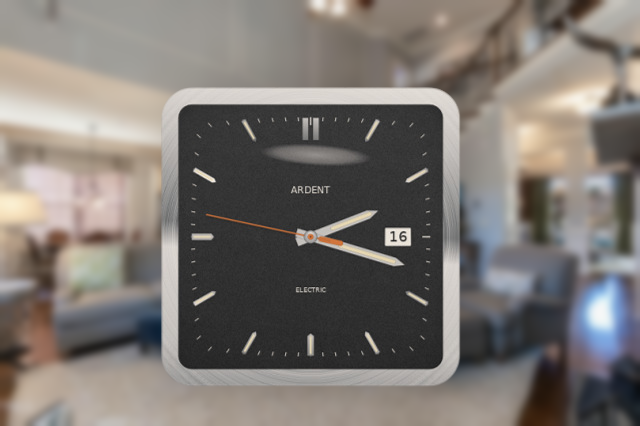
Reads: 2.17.47
